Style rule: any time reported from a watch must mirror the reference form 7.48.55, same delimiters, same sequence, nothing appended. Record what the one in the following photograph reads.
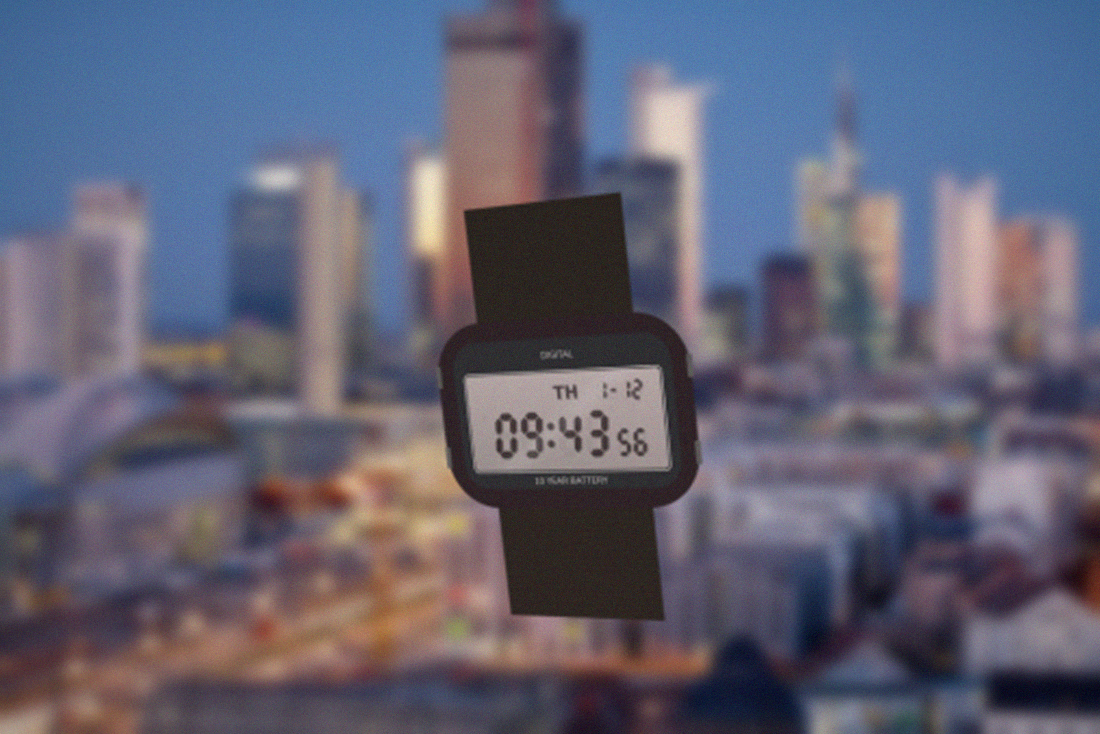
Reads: 9.43.56
